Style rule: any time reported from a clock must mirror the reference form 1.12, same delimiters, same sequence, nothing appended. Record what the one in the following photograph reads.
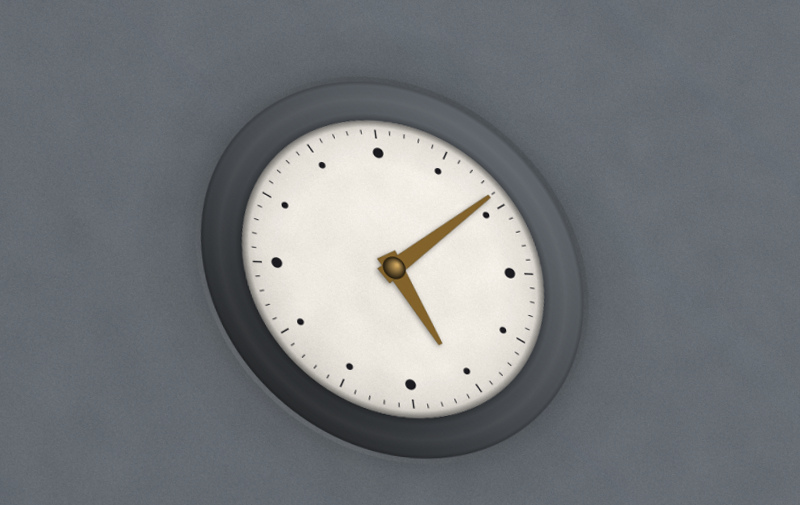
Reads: 5.09
